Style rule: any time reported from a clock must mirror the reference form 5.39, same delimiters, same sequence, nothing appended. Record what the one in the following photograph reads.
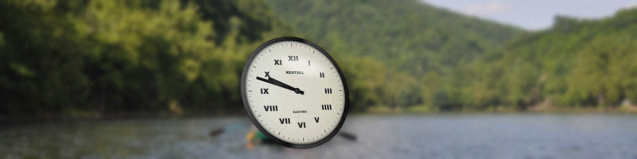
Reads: 9.48
